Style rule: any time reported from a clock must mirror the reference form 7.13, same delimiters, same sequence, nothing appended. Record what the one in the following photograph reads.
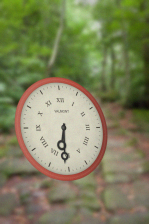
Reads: 6.31
